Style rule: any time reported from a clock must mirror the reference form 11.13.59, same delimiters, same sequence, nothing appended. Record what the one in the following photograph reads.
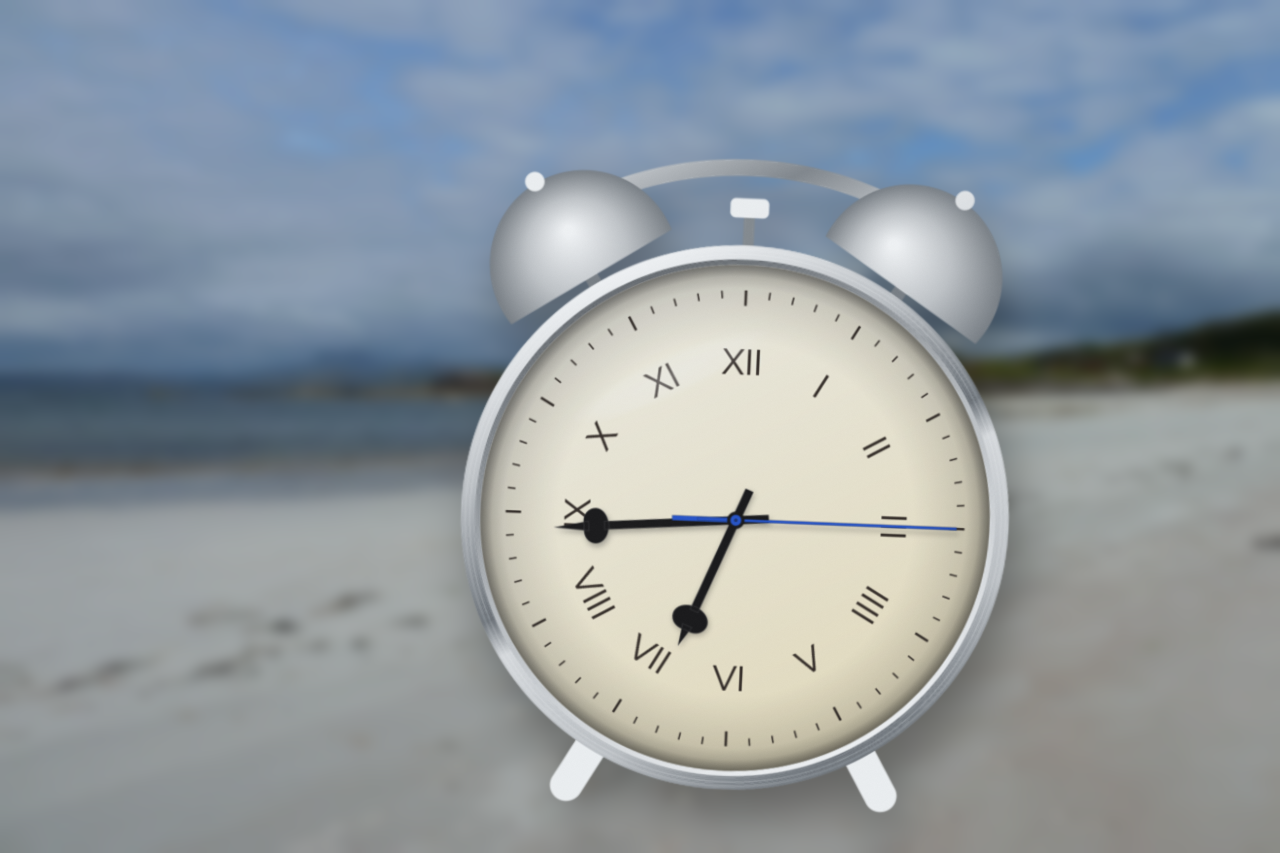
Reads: 6.44.15
